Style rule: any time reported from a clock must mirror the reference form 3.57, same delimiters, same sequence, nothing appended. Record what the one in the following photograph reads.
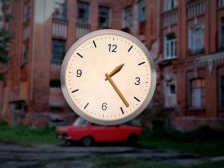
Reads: 1.23
